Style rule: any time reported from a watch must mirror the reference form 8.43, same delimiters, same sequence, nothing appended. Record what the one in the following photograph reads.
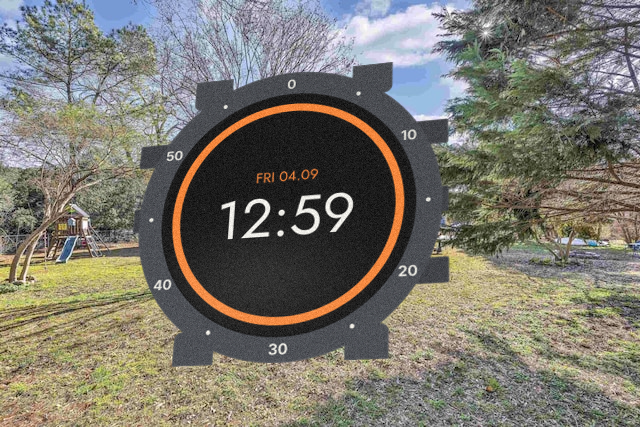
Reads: 12.59
